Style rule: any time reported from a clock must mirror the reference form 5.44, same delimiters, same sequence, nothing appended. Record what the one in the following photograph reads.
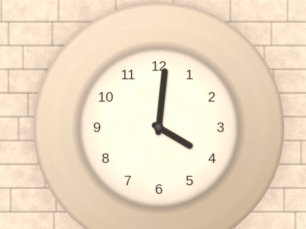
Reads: 4.01
